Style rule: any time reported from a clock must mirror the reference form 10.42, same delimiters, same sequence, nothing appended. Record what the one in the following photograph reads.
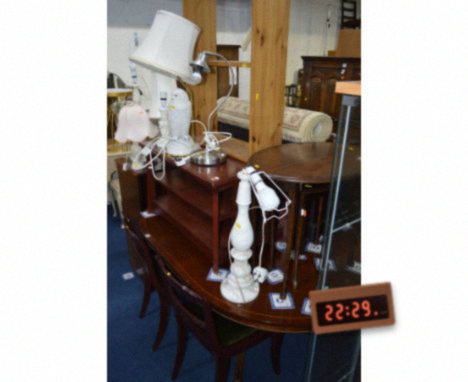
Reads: 22.29
